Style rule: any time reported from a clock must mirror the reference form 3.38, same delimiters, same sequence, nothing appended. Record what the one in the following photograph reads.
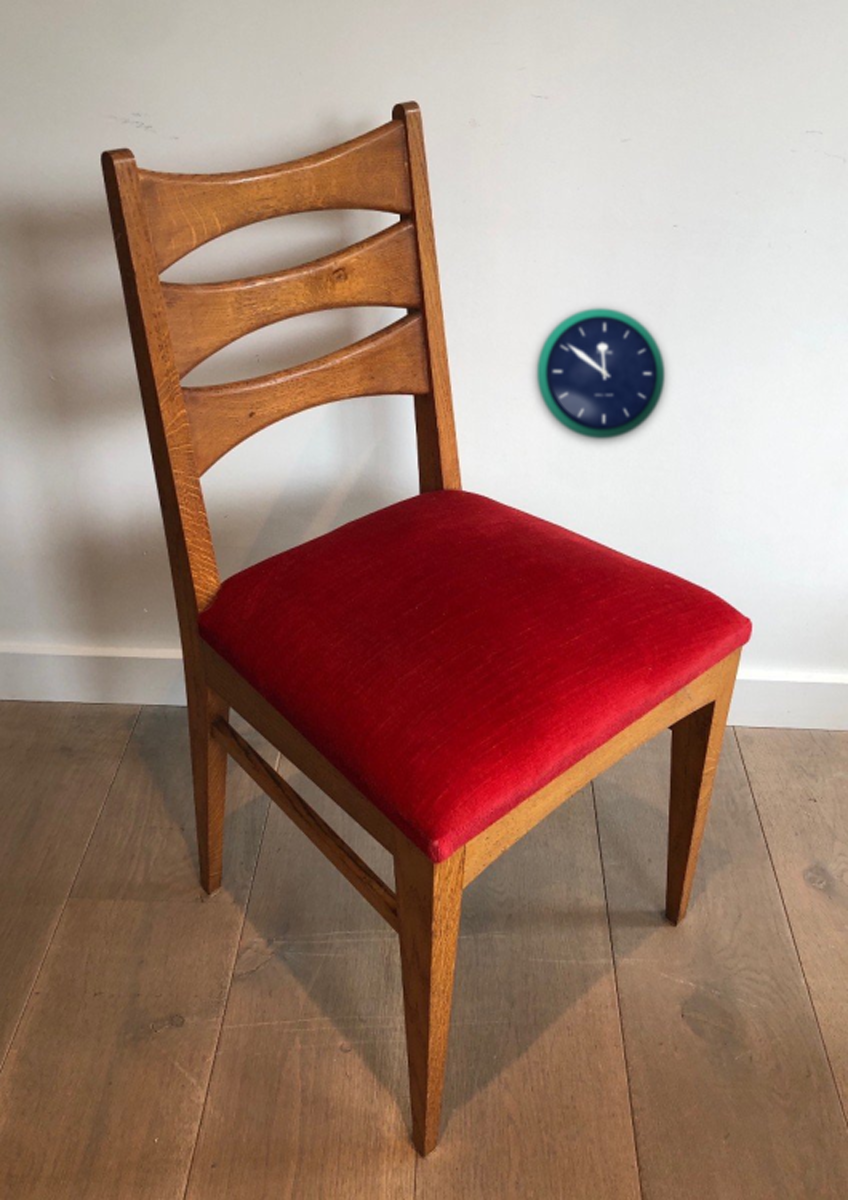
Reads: 11.51
